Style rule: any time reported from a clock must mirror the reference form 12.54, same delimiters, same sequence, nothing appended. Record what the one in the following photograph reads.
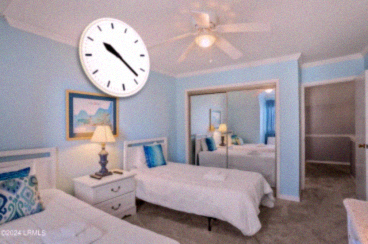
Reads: 10.23
